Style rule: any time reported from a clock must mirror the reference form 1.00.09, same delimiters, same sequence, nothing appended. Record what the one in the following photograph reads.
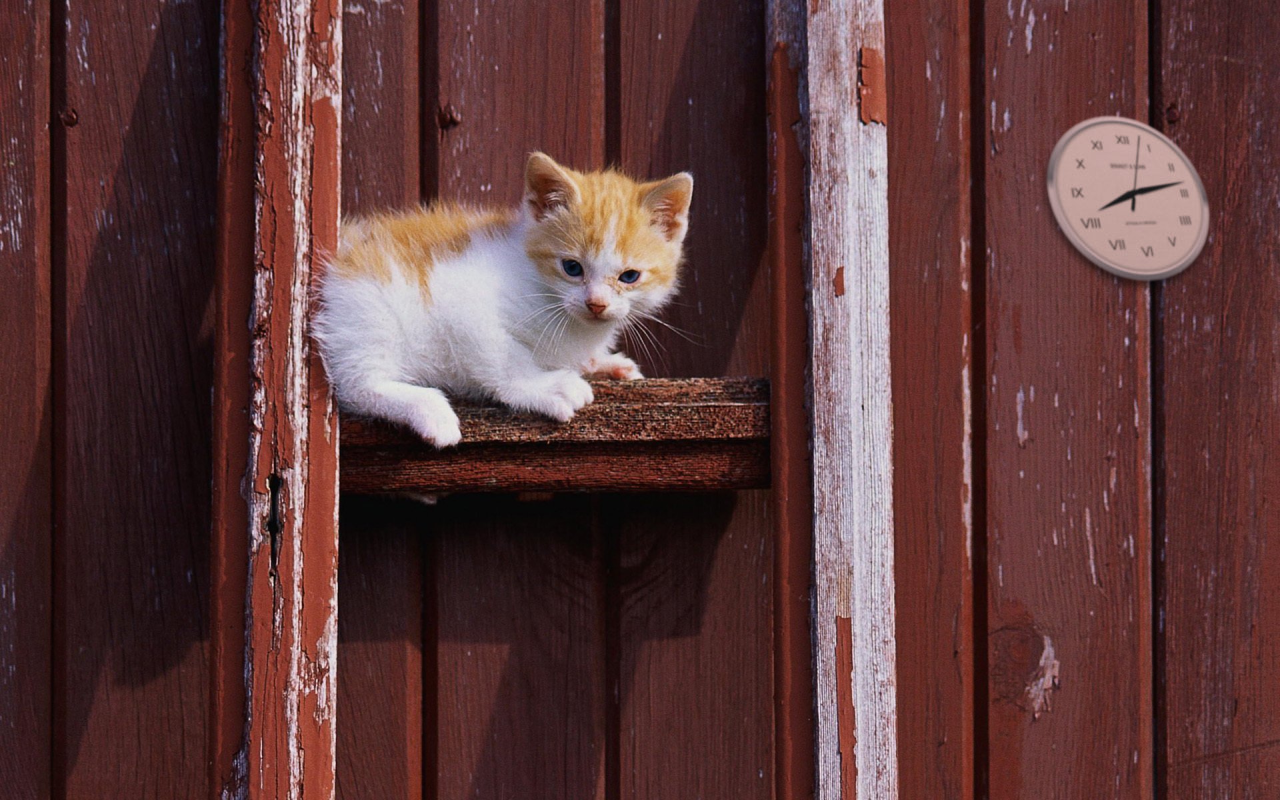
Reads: 8.13.03
